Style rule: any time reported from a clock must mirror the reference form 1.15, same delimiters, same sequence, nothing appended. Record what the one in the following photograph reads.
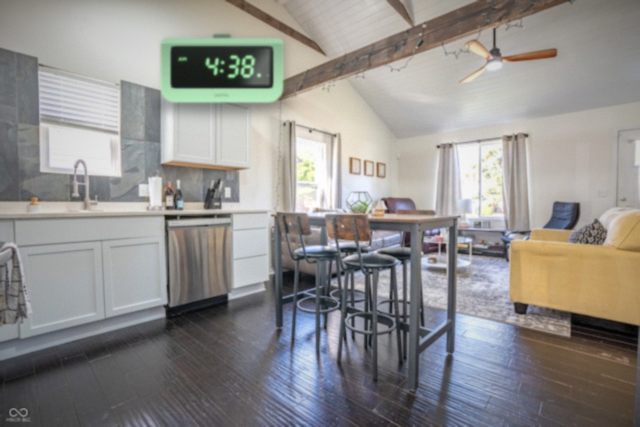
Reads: 4.38
